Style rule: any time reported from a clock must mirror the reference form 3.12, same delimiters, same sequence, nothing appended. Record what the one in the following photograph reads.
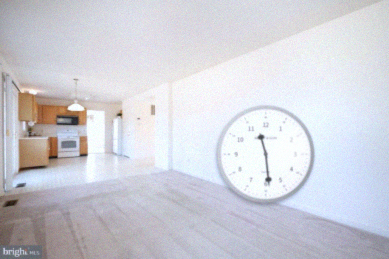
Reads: 11.29
